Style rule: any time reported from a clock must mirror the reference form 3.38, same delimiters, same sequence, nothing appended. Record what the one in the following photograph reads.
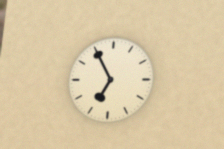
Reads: 6.55
